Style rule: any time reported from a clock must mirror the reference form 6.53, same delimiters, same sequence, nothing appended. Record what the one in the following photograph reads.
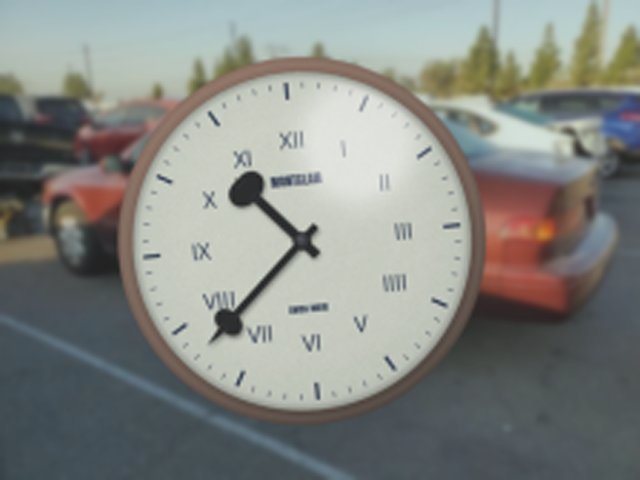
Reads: 10.38
